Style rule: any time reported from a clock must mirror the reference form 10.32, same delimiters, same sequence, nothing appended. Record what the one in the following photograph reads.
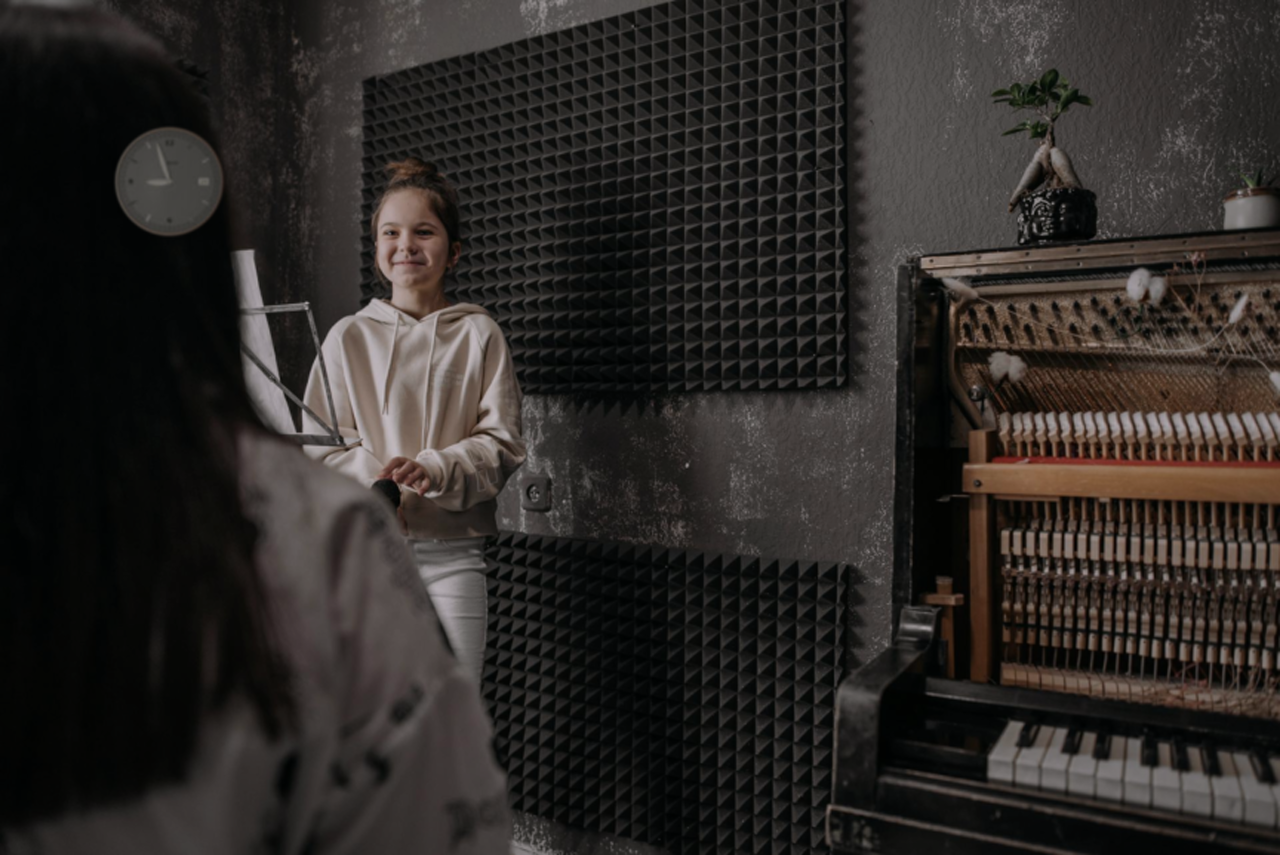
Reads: 8.57
